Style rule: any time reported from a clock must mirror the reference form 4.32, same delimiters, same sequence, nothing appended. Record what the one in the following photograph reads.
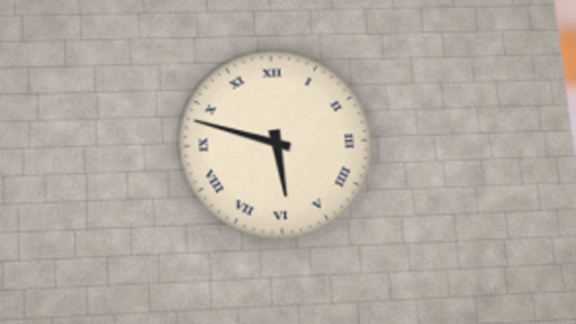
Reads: 5.48
